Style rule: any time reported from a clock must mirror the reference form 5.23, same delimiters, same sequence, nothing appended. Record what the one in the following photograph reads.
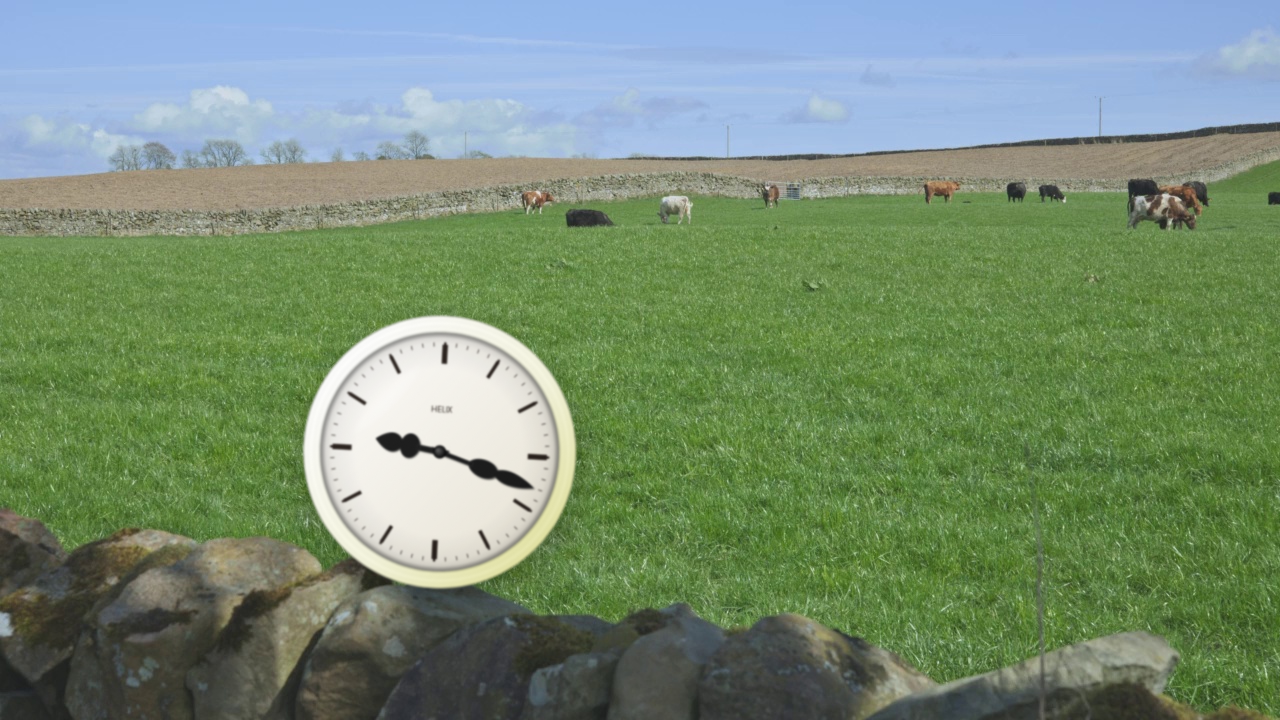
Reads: 9.18
